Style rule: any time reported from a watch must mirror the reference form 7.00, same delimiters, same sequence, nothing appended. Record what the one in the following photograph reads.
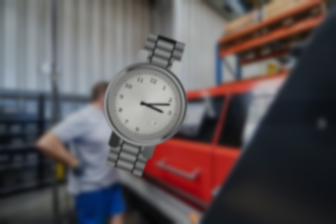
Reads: 3.12
